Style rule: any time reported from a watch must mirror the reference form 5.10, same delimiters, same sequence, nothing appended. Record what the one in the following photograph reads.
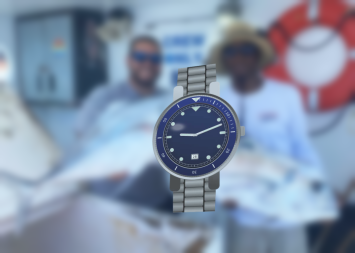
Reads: 9.12
